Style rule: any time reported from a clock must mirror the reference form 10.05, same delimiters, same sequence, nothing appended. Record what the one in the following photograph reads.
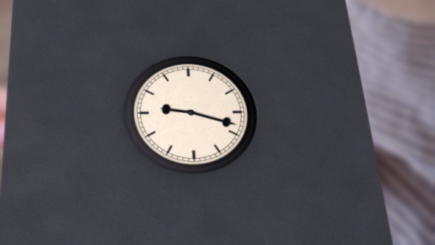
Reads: 9.18
